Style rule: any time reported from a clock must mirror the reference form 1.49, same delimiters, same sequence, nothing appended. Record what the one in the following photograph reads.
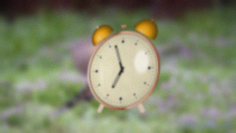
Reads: 6.57
